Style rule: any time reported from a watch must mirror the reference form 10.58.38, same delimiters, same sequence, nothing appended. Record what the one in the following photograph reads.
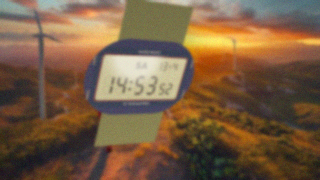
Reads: 14.53.52
